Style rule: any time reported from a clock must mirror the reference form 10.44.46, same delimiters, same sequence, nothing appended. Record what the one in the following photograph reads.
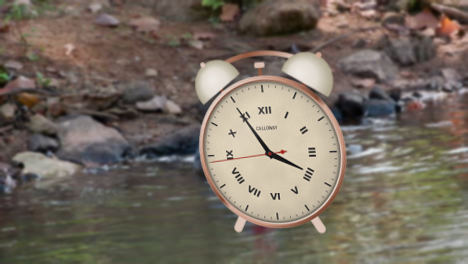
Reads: 3.54.44
